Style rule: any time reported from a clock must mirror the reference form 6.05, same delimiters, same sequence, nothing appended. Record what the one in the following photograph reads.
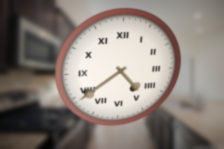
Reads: 4.39
